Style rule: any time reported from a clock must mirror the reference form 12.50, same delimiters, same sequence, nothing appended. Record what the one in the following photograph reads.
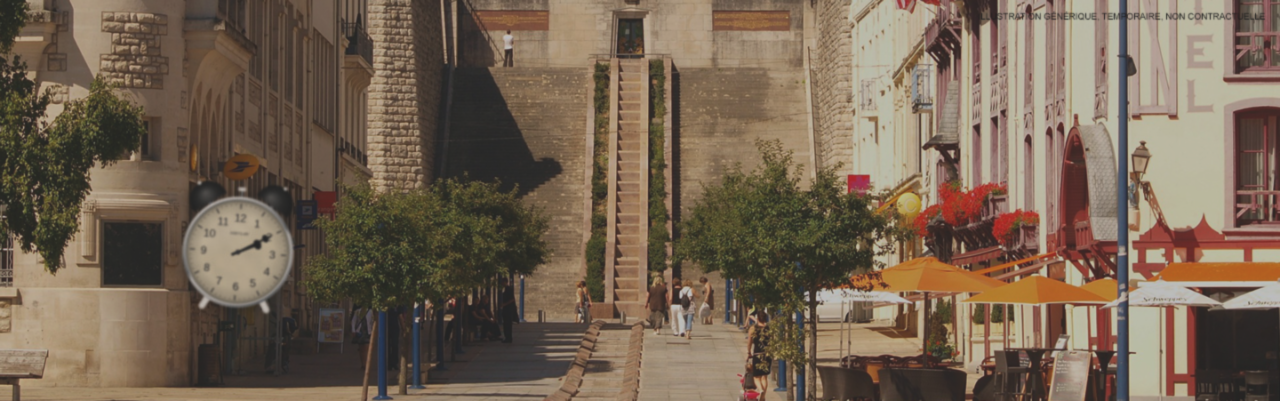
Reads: 2.10
